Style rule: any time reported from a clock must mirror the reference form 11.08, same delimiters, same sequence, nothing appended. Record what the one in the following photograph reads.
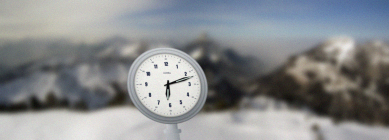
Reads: 6.12
